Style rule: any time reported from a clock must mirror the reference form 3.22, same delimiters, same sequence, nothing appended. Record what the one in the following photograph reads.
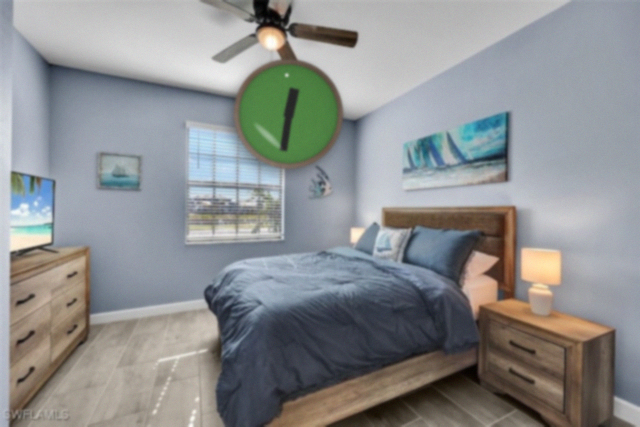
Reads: 12.32
